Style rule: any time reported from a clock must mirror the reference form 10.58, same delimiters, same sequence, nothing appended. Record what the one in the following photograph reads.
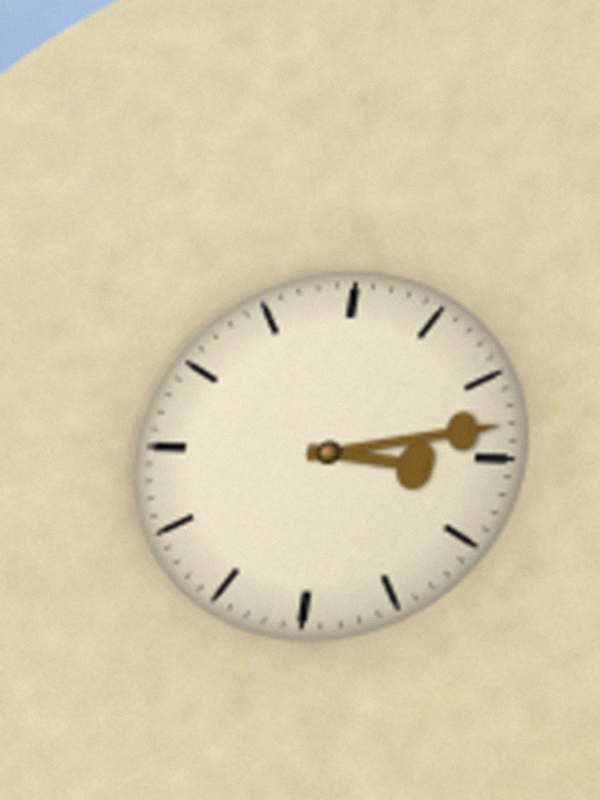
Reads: 3.13
